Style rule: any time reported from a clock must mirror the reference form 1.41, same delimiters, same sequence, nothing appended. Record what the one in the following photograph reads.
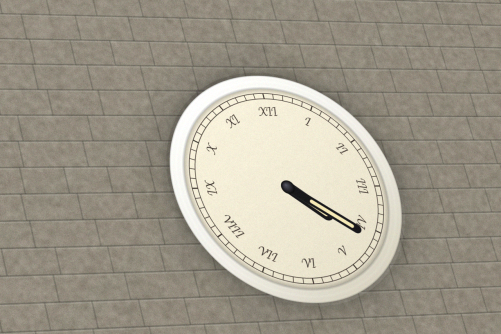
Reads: 4.21
